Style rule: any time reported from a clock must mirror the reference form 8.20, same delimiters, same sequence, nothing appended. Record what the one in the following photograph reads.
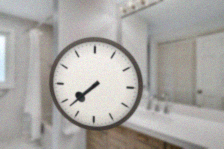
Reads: 7.38
